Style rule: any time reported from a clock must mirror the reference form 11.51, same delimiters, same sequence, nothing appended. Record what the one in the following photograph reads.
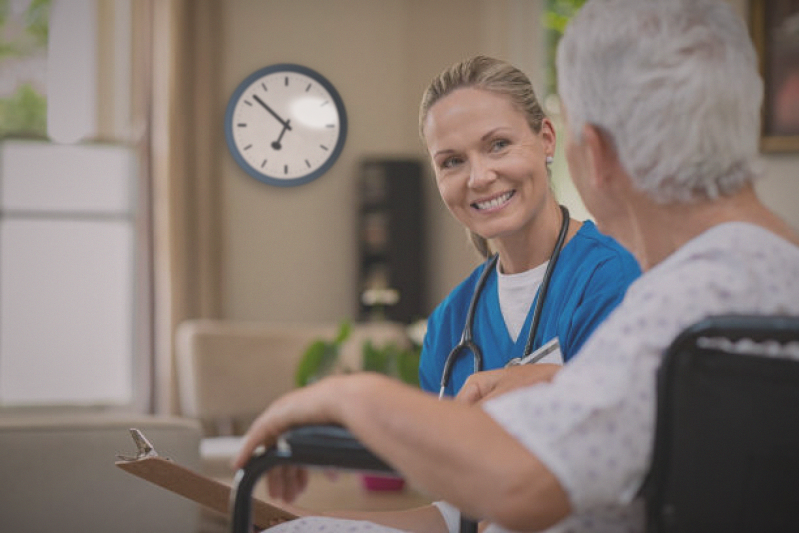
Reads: 6.52
